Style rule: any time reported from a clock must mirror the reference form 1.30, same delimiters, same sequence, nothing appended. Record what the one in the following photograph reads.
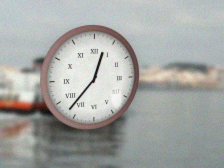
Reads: 12.37
